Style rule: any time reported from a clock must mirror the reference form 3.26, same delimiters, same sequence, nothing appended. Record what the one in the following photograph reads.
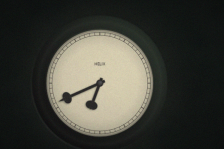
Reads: 6.41
